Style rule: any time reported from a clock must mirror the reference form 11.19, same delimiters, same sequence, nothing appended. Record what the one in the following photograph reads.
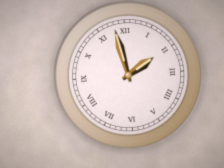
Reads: 1.58
